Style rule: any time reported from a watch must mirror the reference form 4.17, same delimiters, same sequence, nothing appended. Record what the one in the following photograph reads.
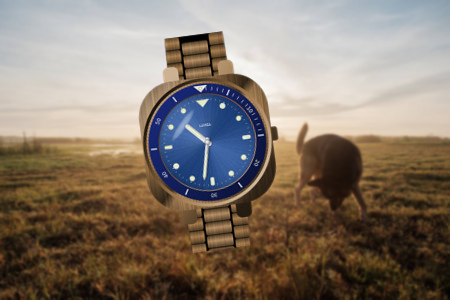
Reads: 10.32
